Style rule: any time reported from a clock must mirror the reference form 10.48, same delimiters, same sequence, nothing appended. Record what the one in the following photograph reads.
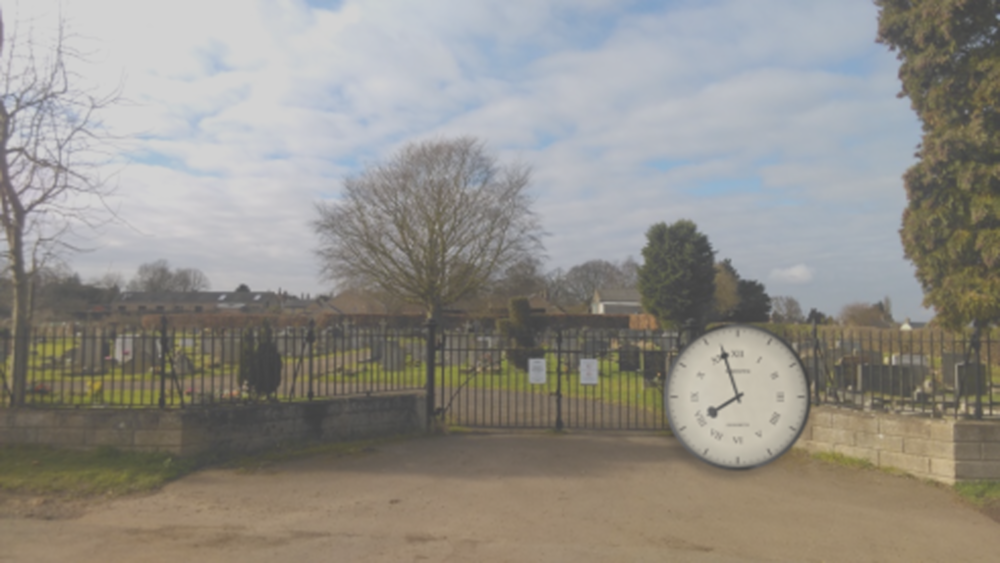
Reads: 7.57
